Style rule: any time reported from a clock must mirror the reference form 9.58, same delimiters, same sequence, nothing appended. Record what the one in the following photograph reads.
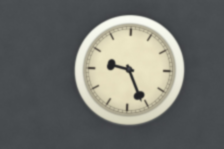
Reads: 9.26
